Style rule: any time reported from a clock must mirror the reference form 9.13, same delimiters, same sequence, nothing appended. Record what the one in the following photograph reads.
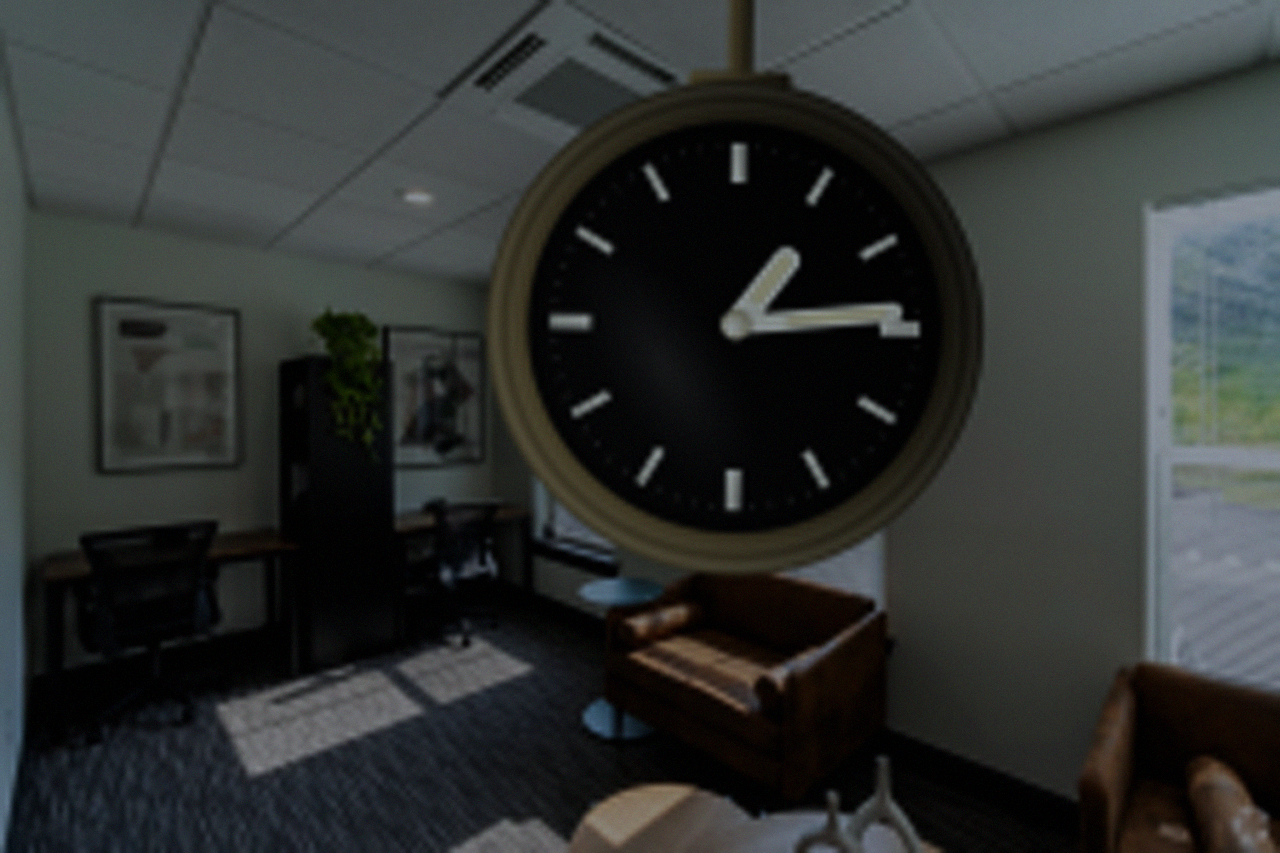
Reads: 1.14
